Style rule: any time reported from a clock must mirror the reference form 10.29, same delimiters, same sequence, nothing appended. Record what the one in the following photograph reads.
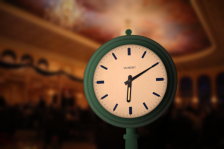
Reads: 6.10
